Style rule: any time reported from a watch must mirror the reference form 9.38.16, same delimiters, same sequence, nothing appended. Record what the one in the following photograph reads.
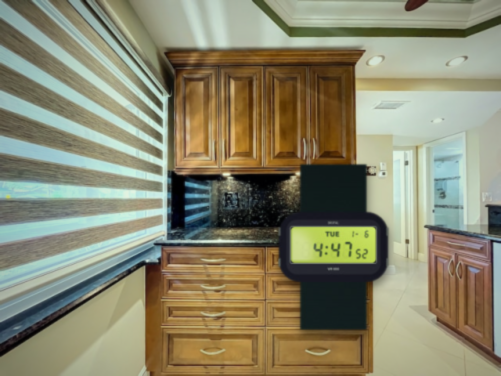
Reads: 4.47.52
